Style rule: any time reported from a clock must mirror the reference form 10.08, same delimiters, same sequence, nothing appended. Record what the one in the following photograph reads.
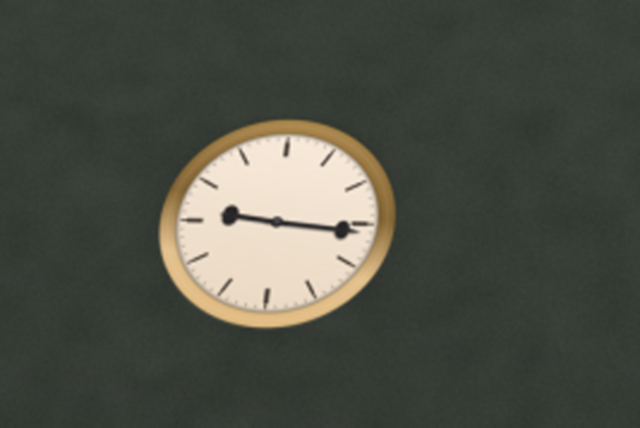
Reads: 9.16
